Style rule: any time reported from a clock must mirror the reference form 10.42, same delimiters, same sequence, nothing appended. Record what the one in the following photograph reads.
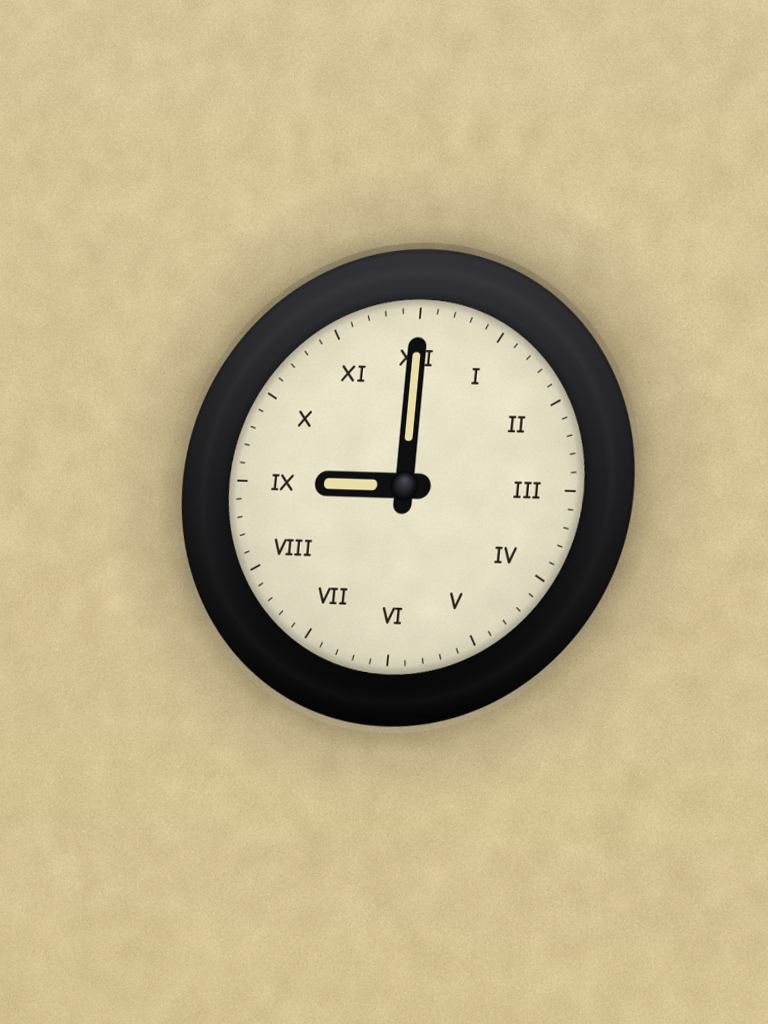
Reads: 9.00
